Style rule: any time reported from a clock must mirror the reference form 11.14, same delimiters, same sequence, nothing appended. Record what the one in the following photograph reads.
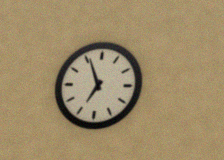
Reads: 6.56
